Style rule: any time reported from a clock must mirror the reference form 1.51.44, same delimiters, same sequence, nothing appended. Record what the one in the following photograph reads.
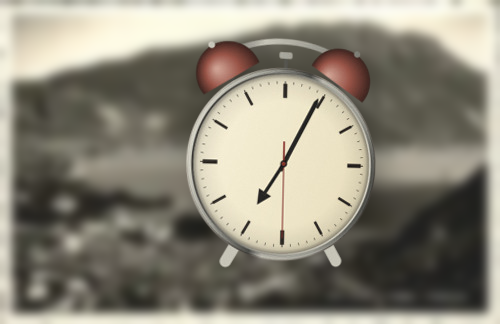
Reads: 7.04.30
